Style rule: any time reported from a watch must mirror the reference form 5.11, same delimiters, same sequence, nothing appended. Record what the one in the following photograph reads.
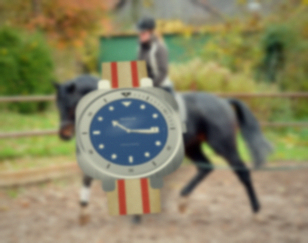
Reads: 10.16
